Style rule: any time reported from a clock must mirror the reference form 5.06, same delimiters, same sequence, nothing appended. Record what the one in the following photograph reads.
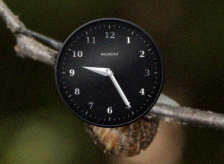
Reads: 9.25
